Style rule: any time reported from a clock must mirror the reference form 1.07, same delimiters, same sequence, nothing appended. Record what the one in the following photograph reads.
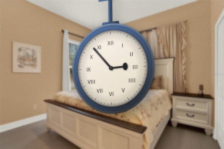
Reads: 2.53
